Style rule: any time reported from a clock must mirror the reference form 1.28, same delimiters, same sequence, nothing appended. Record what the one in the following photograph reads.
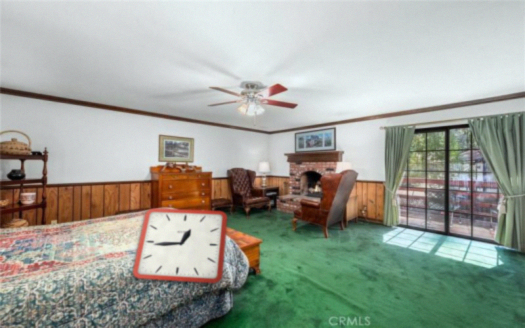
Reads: 12.44
